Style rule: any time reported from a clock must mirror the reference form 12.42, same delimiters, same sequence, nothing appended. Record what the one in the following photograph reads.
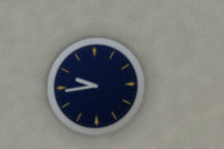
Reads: 9.44
